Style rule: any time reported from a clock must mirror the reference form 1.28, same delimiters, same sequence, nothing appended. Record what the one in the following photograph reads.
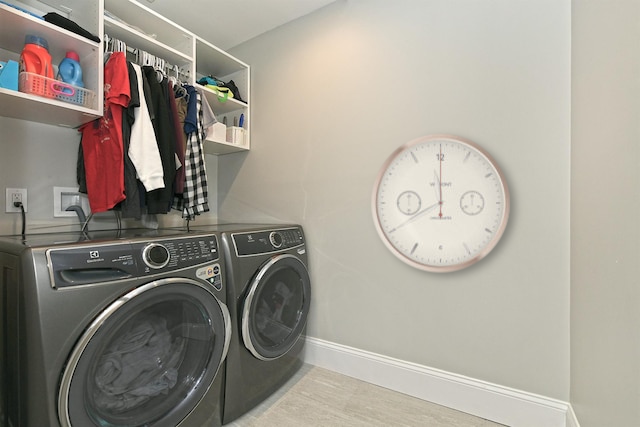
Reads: 11.40
